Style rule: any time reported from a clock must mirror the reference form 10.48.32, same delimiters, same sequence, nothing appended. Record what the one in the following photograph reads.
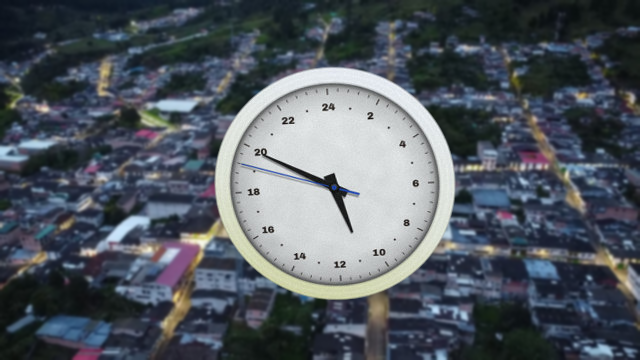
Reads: 10.49.48
